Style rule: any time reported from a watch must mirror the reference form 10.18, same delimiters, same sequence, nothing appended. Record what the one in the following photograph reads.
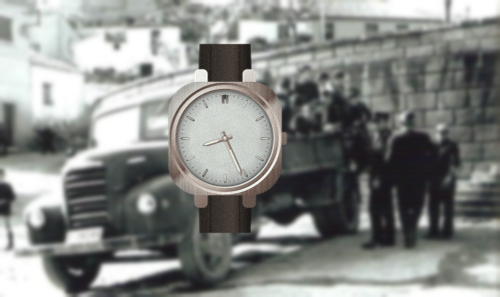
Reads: 8.26
